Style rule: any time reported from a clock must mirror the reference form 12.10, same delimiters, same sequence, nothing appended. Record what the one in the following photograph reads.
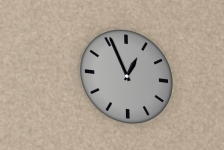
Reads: 12.56
